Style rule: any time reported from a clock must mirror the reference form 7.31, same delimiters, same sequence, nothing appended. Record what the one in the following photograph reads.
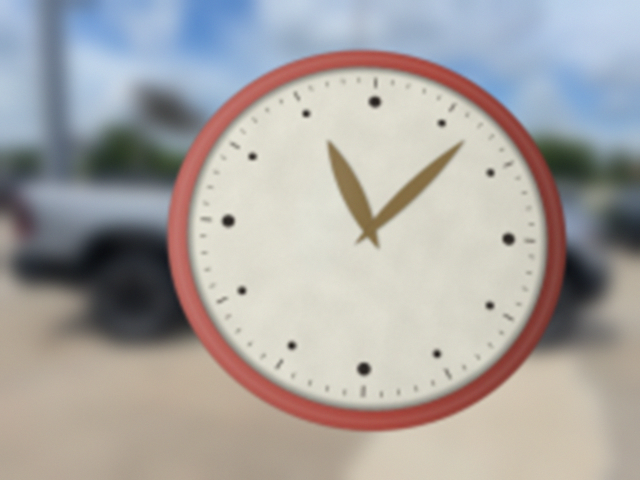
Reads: 11.07
